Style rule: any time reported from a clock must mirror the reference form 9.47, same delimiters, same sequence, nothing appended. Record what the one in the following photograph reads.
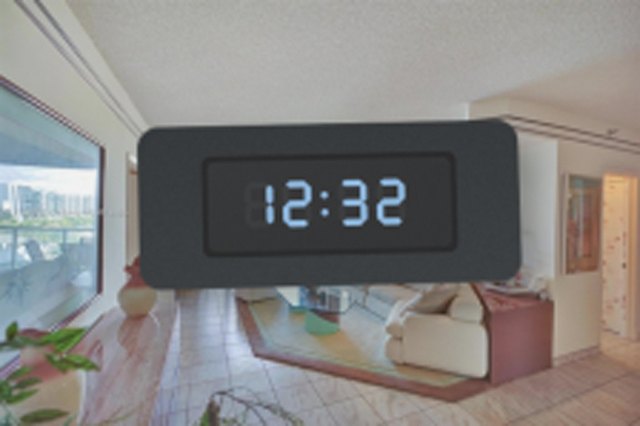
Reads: 12.32
